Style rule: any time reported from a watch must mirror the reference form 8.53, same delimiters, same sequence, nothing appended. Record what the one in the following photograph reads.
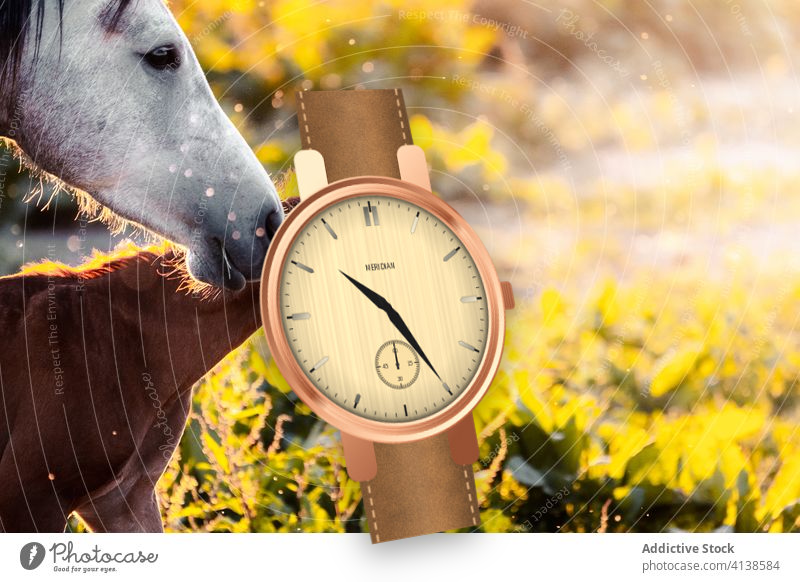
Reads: 10.25
